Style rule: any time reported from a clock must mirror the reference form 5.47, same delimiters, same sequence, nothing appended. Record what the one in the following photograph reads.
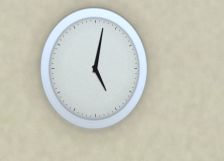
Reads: 5.02
